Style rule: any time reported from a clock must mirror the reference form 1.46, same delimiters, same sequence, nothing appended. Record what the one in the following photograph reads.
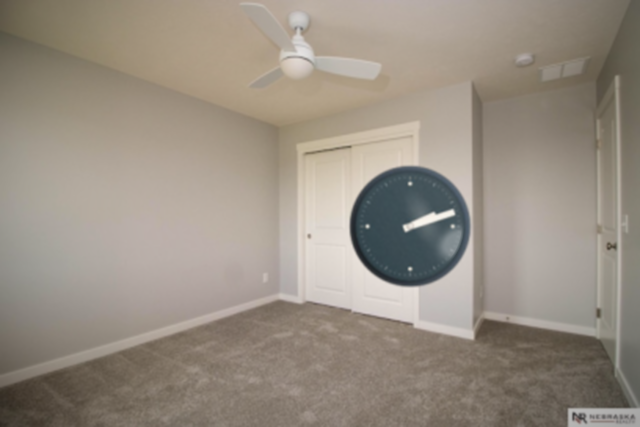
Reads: 2.12
